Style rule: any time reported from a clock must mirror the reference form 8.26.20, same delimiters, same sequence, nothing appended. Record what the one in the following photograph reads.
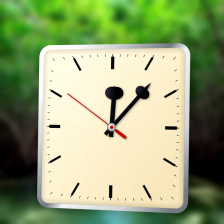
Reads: 12.06.51
